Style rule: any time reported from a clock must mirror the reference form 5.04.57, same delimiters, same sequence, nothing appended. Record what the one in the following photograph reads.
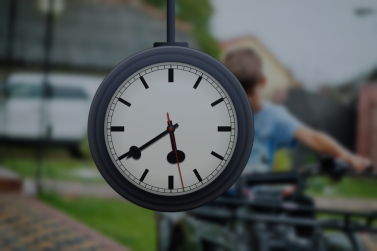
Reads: 5.39.28
